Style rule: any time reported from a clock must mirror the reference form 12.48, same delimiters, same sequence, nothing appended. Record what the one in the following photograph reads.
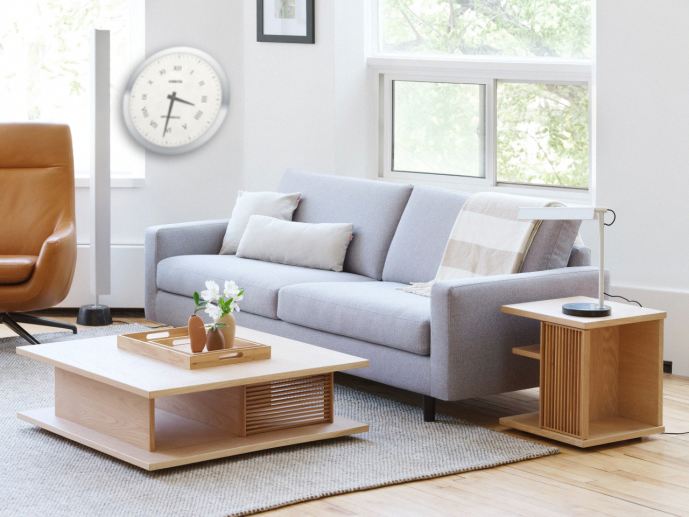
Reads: 3.31
